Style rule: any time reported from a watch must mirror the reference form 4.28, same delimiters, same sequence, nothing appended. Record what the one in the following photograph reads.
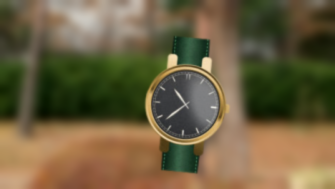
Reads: 10.38
